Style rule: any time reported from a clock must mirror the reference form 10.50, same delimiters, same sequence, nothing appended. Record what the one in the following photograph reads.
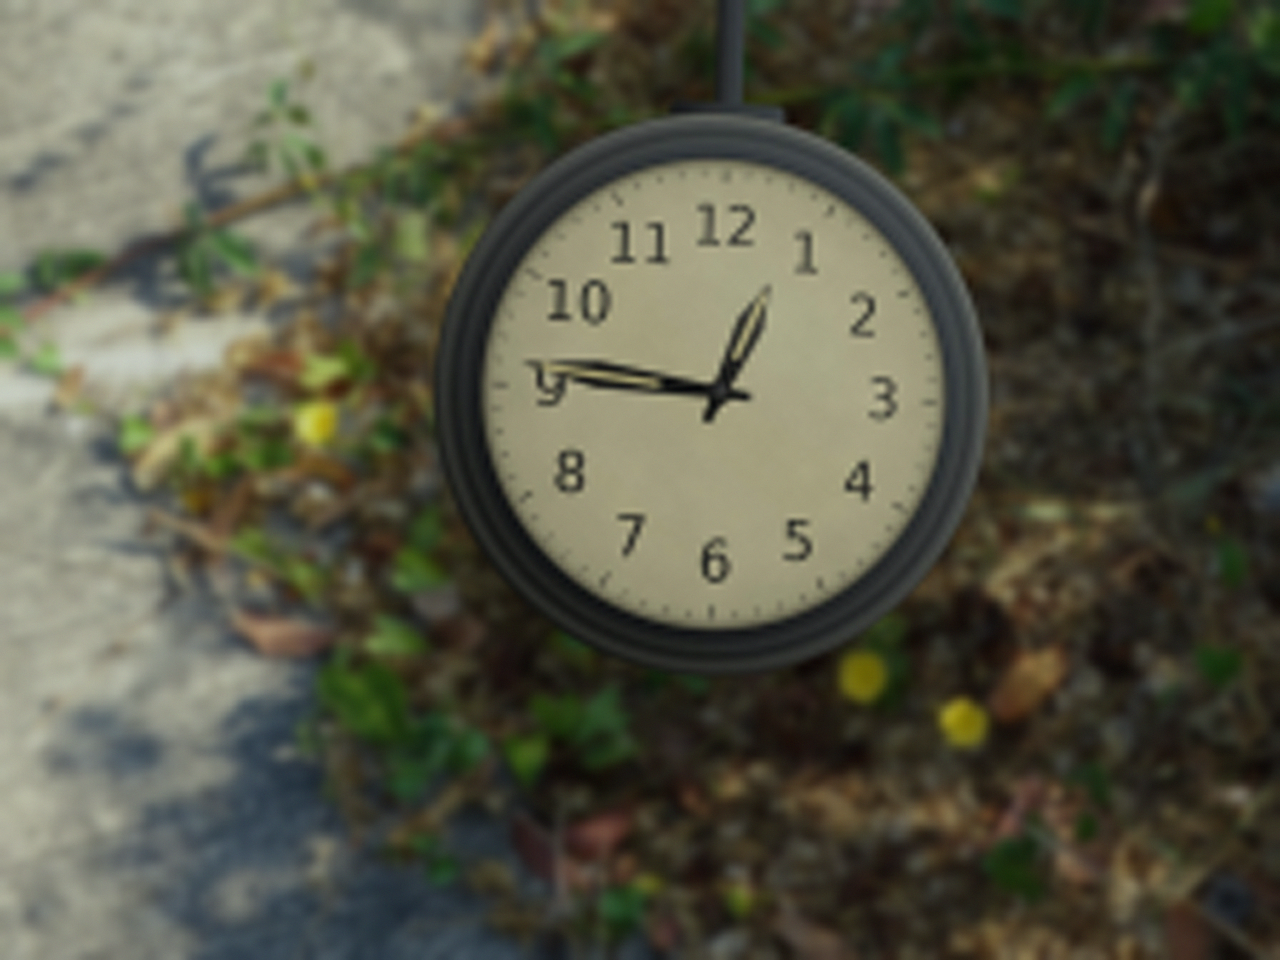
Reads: 12.46
